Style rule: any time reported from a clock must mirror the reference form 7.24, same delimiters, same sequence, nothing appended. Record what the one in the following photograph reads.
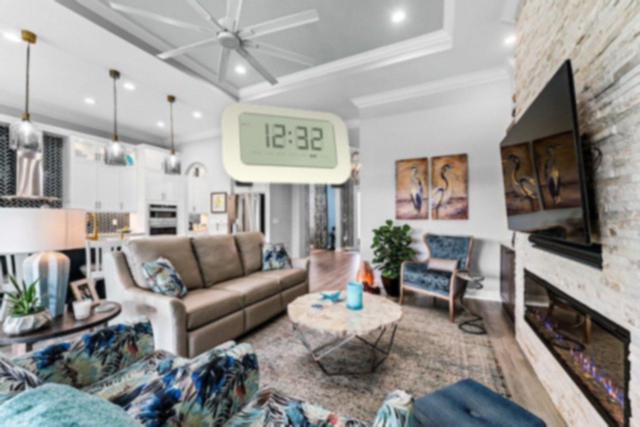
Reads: 12.32
